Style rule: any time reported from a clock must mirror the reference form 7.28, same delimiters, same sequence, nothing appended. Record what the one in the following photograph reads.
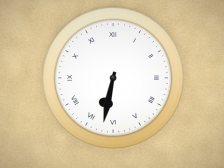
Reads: 6.32
